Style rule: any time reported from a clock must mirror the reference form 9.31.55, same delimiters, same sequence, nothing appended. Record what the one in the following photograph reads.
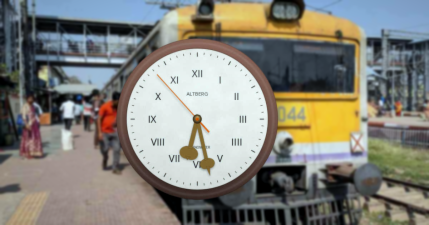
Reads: 6.27.53
